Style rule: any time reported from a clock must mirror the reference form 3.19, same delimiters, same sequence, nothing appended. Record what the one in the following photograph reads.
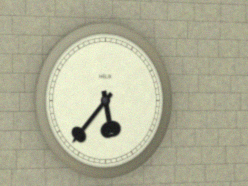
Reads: 5.37
